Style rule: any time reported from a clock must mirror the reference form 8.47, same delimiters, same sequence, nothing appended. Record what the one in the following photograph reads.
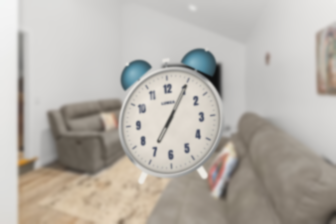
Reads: 7.05
